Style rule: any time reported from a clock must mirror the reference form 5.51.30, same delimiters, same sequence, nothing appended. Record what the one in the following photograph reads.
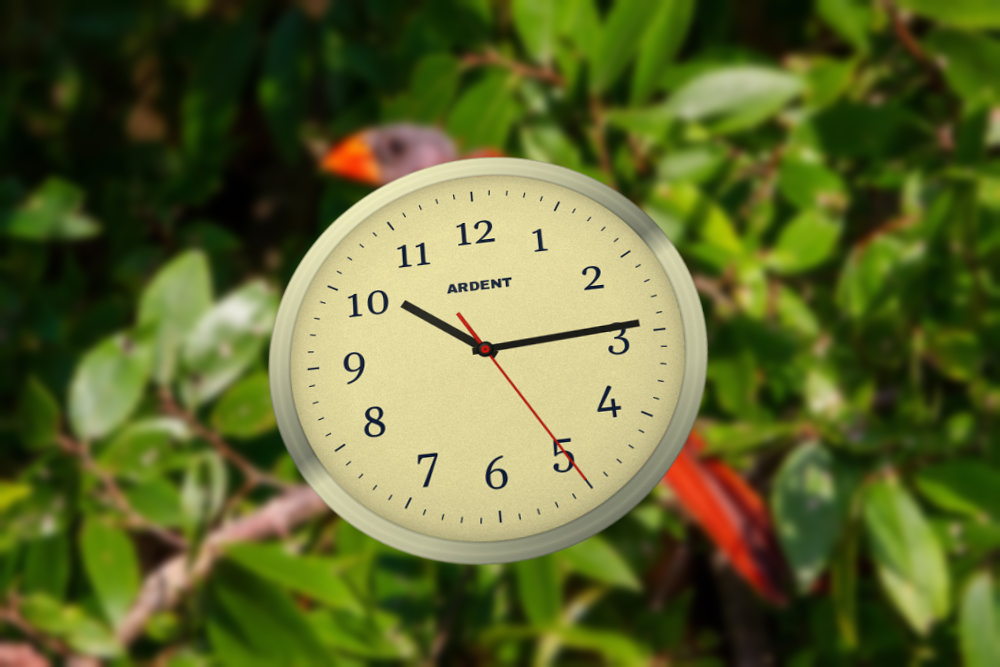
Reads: 10.14.25
